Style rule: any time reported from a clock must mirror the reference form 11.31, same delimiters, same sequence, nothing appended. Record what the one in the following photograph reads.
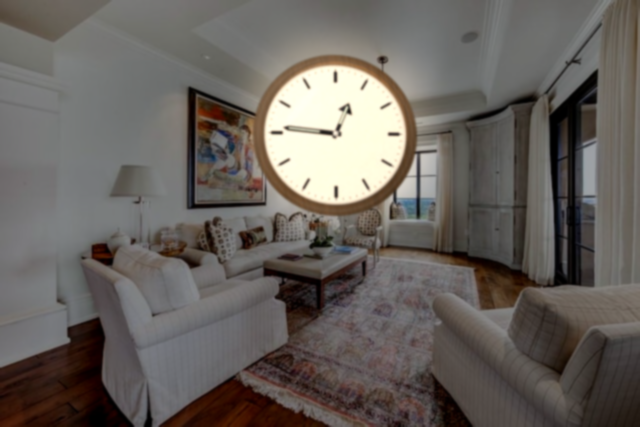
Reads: 12.46
